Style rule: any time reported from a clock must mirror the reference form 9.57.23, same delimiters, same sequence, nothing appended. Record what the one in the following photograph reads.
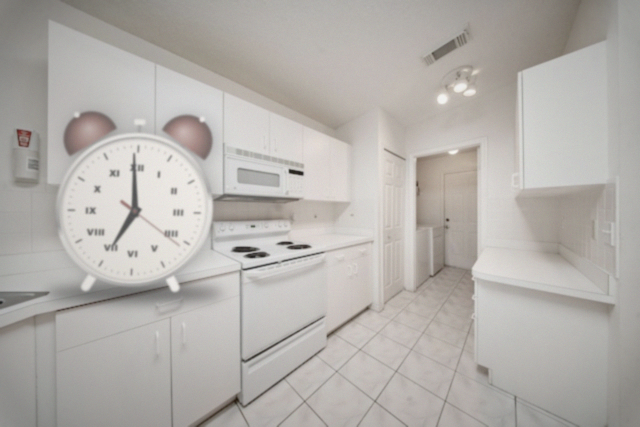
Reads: 6.59.21
